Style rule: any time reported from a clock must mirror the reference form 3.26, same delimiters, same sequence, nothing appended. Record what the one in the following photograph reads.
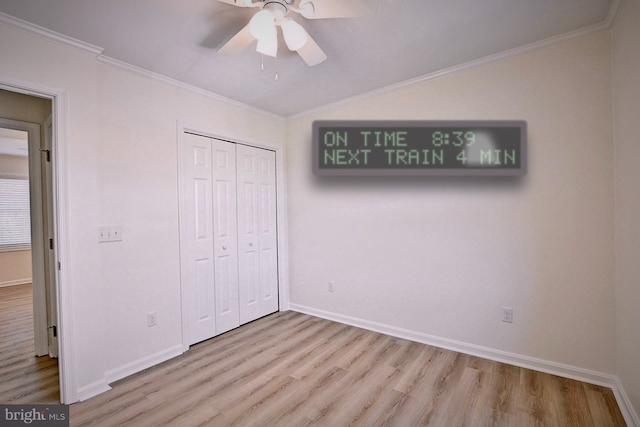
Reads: 8.39
